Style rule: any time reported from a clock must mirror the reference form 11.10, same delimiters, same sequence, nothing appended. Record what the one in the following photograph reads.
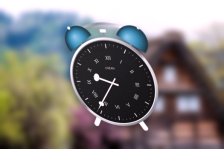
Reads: 9.36
